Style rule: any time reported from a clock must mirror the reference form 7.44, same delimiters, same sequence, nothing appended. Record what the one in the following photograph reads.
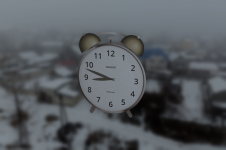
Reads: 8.48
